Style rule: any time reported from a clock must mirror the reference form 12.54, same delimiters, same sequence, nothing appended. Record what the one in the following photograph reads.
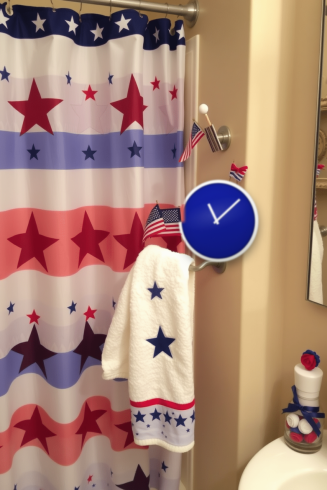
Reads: 11.08
